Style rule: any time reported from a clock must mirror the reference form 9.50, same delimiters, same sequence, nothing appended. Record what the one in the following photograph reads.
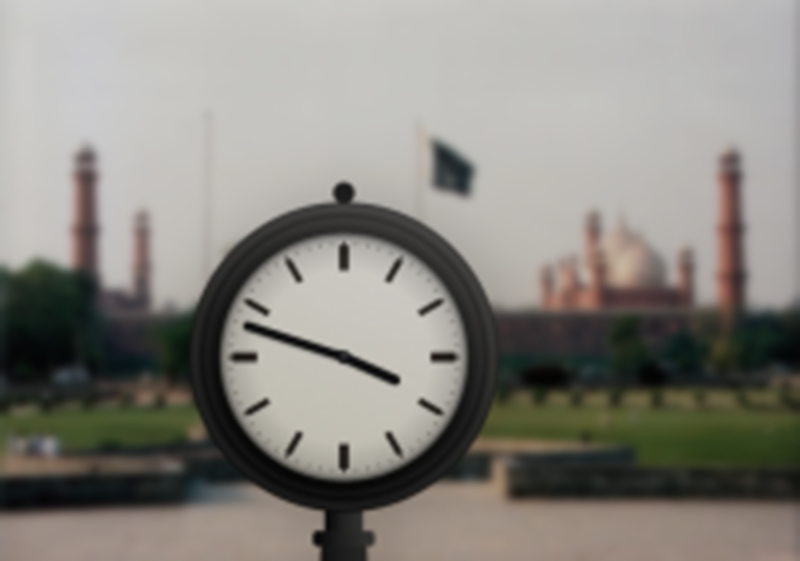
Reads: 3.48
